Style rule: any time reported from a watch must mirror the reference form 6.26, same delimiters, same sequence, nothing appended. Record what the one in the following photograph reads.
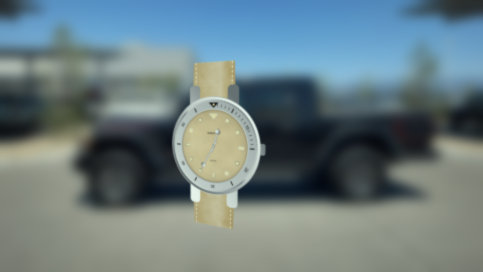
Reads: 12.35
